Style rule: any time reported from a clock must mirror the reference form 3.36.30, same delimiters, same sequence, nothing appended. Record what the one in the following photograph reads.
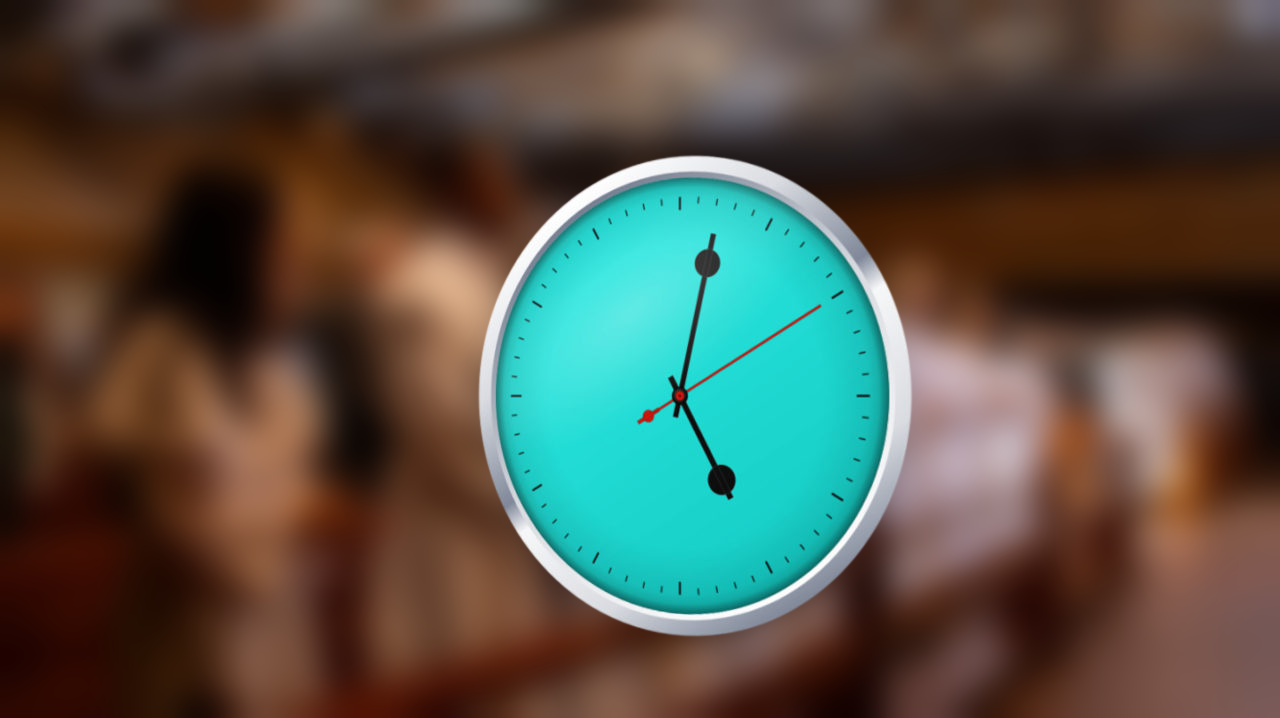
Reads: 5.02.10
